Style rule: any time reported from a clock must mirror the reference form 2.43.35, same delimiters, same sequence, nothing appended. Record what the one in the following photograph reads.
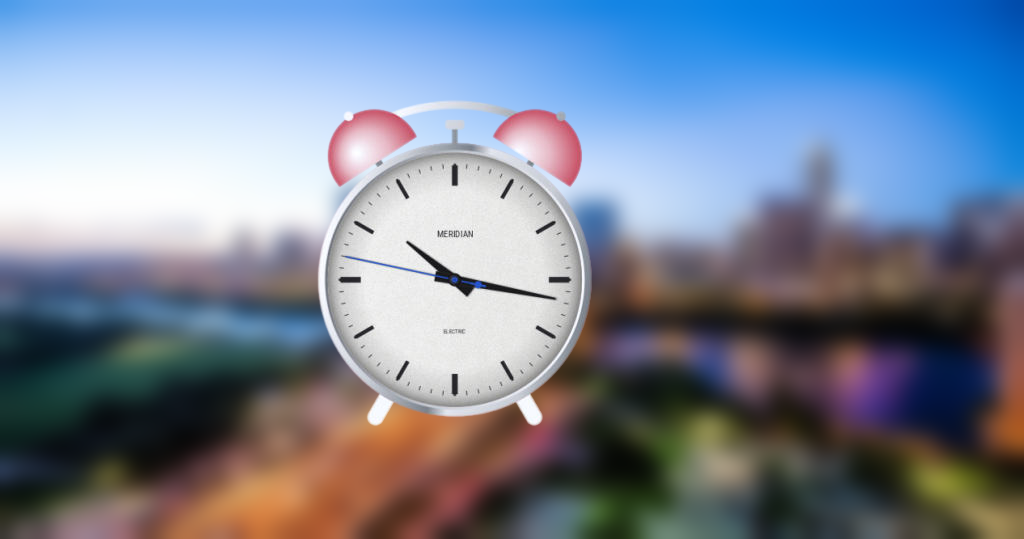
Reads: 10.16.47
